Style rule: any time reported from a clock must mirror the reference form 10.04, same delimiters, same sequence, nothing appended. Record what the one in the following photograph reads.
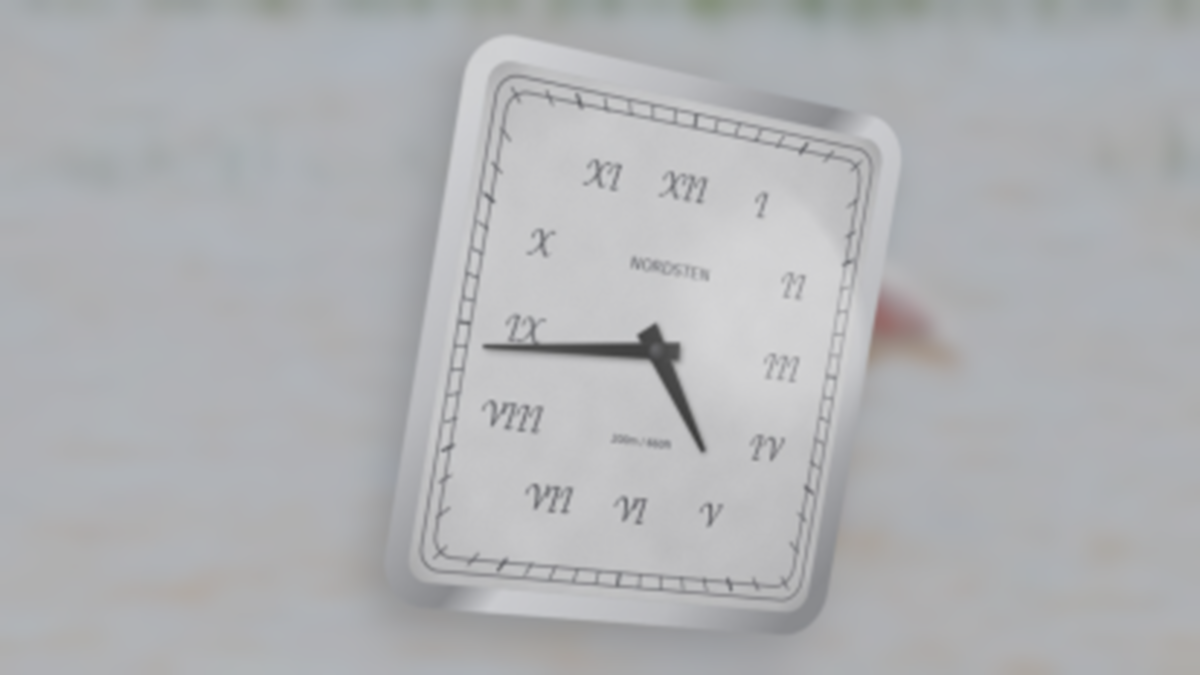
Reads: 4.44
